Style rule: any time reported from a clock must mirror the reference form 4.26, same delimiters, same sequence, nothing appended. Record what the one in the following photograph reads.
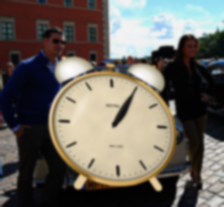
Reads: 1.05
